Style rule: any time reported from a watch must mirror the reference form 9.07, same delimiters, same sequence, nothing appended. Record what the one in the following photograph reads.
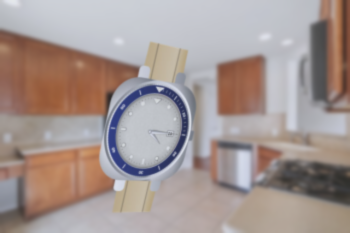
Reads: 4.15
